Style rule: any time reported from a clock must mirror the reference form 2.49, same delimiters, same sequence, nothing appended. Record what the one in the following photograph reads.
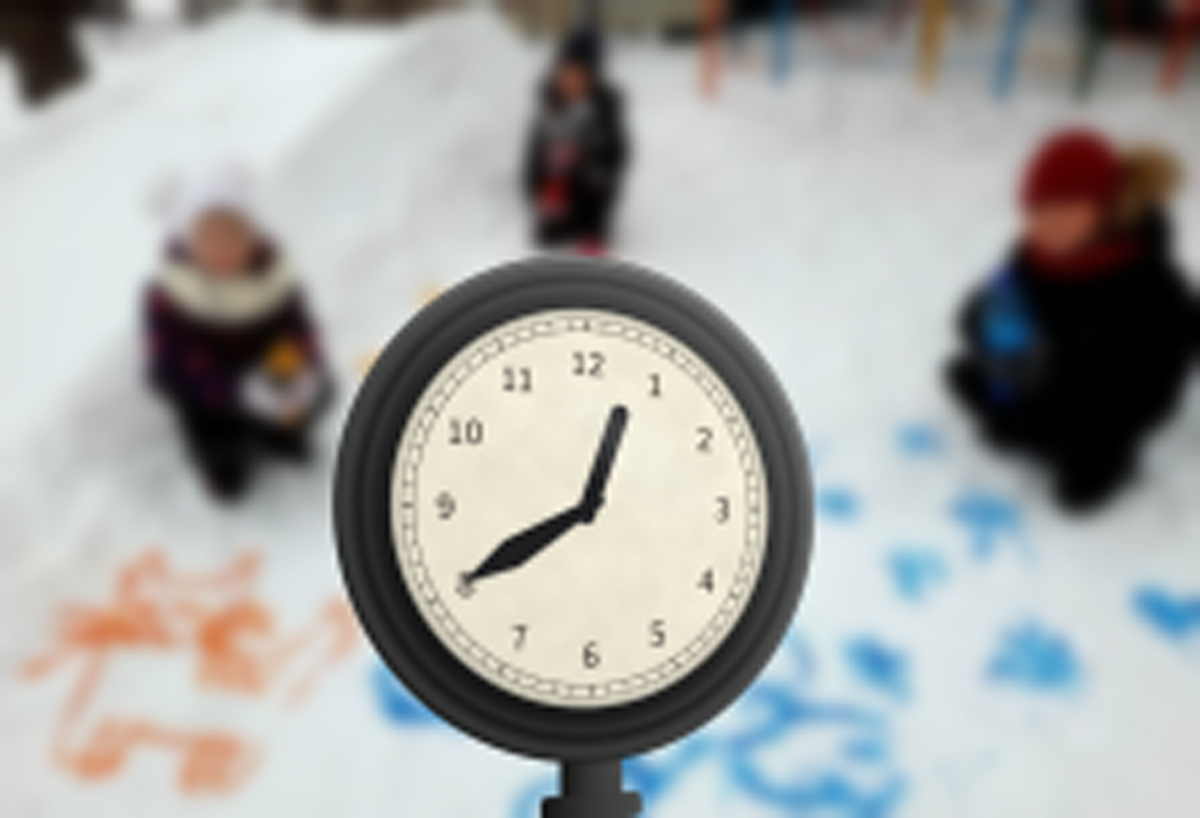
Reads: 12.40
